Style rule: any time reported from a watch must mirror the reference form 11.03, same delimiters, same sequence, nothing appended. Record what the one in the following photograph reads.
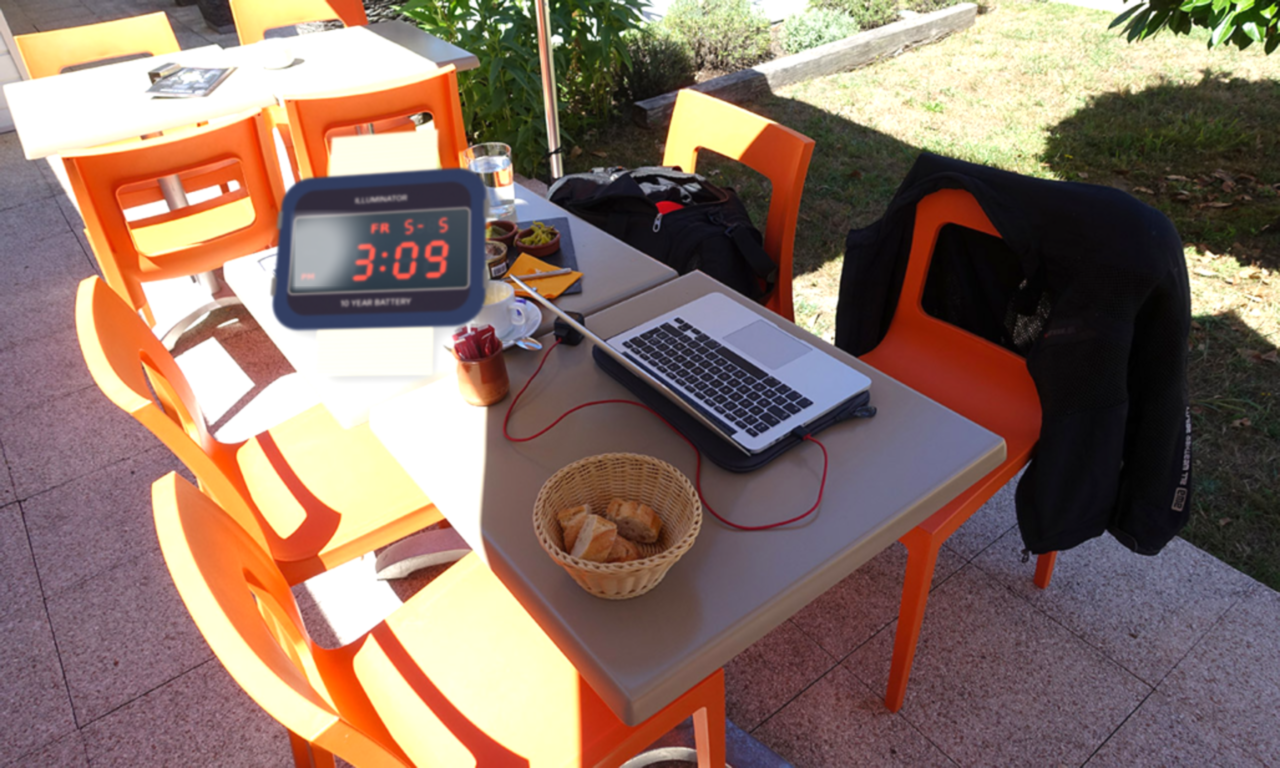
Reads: 3.09
